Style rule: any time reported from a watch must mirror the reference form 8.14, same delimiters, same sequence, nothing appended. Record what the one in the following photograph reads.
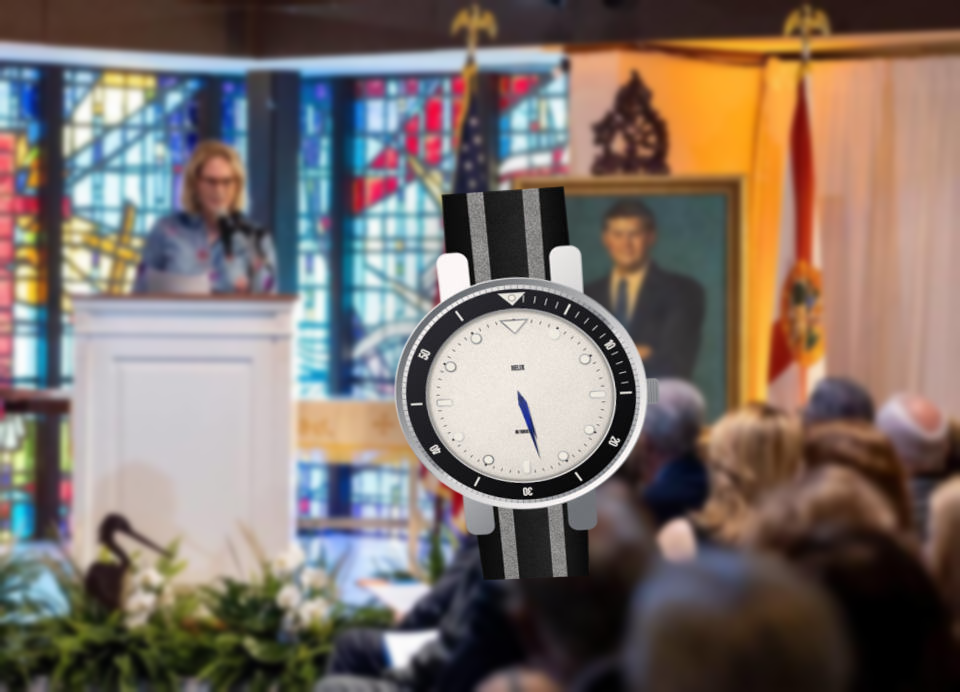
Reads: 5.28
